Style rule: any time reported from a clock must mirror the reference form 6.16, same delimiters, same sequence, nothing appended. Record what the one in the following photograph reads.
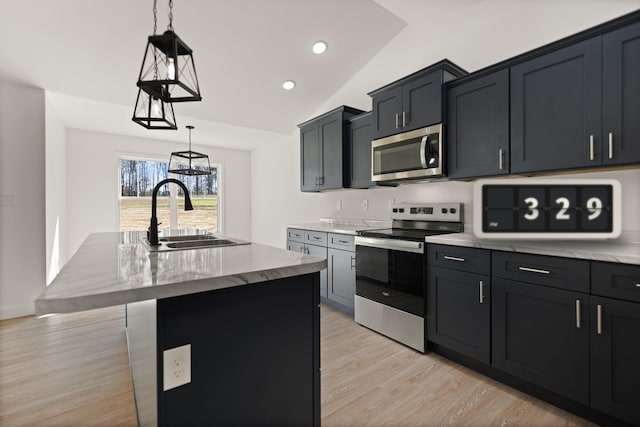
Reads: 3.29
